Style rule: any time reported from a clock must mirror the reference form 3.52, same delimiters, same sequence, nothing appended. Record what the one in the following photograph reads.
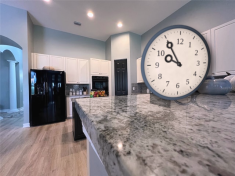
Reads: 9.55
